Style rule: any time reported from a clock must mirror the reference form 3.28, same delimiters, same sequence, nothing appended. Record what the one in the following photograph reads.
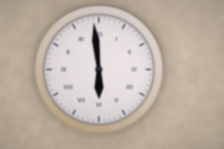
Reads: 5.59
